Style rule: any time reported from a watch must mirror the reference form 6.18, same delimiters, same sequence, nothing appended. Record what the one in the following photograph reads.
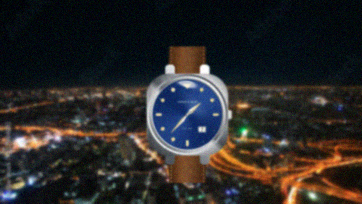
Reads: 1.37
